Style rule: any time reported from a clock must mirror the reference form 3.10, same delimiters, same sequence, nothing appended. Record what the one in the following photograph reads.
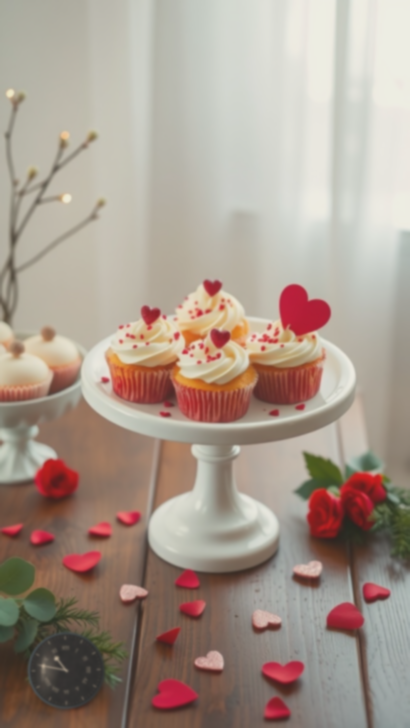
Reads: 10.47
